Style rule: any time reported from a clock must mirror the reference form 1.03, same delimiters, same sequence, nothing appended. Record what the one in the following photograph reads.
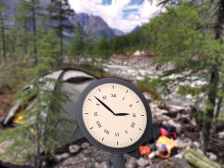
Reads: 2.52
